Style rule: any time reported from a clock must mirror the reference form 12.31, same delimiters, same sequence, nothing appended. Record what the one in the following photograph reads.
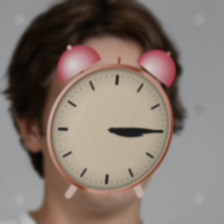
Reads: 3.15
